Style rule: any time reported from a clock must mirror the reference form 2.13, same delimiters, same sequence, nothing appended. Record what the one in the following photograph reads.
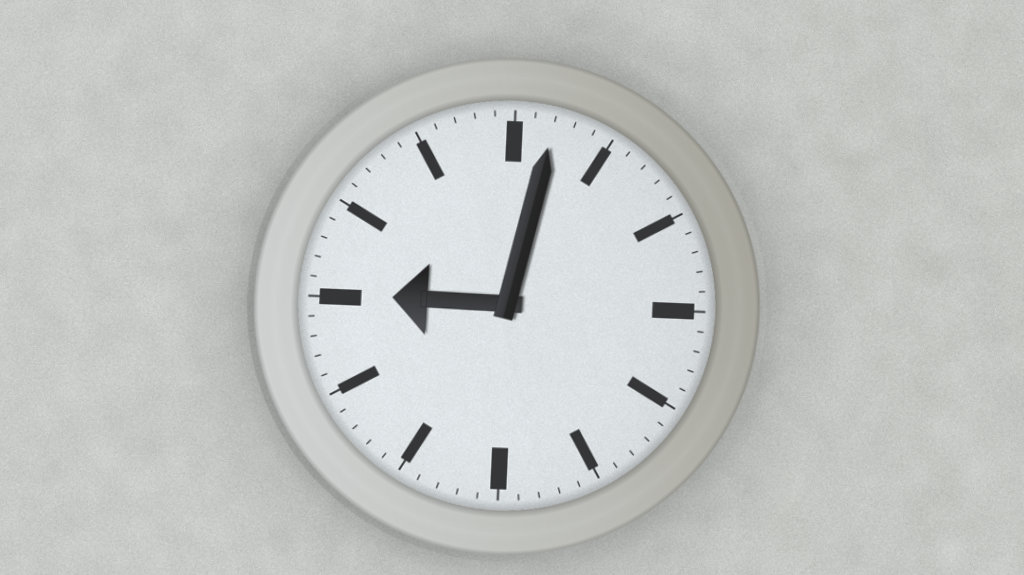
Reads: 9.02
